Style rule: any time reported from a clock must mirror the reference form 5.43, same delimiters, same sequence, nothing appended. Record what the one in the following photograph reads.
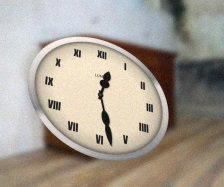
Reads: 12.28
